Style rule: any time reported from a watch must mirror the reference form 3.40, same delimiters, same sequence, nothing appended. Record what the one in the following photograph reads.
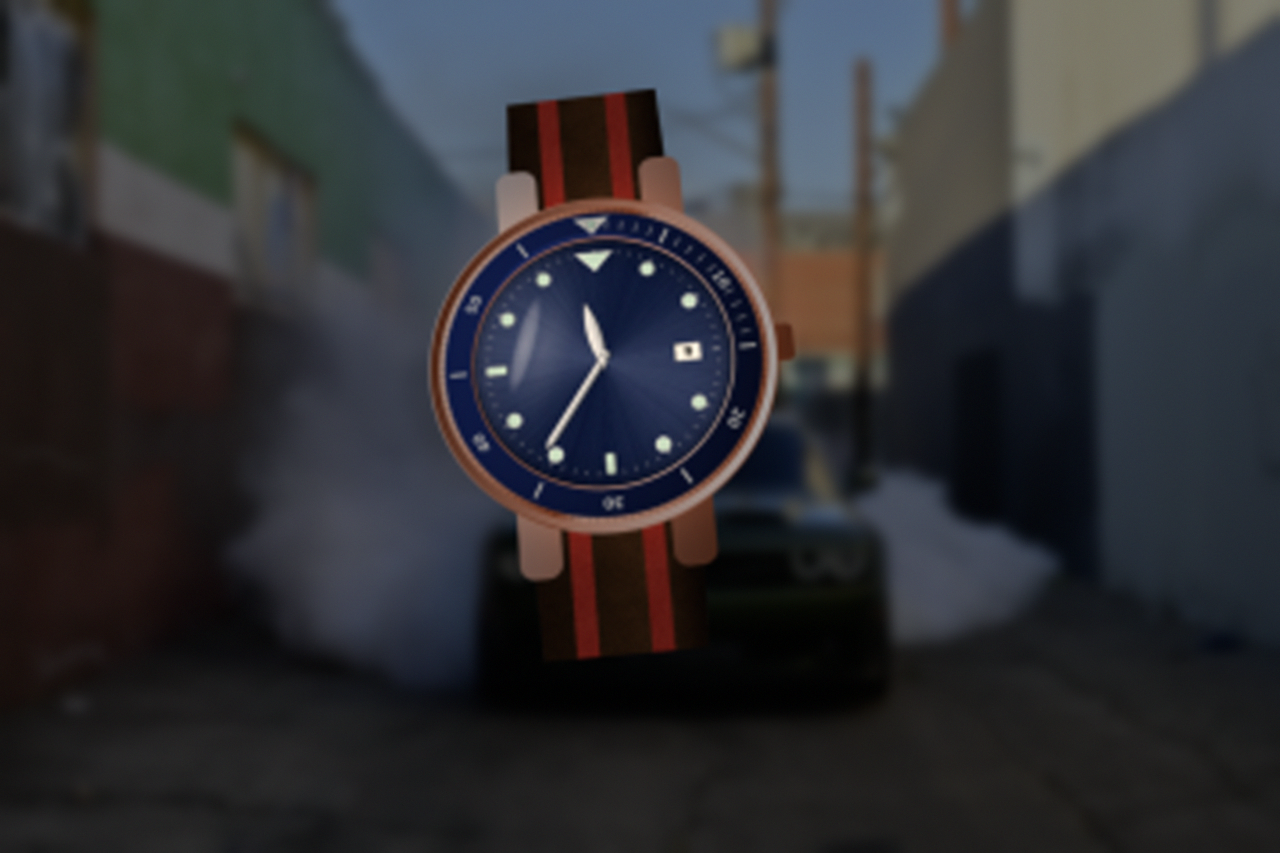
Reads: 11.36
